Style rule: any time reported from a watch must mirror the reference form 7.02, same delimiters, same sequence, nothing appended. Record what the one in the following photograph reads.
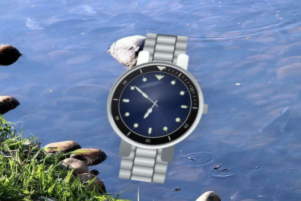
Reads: 6.51
